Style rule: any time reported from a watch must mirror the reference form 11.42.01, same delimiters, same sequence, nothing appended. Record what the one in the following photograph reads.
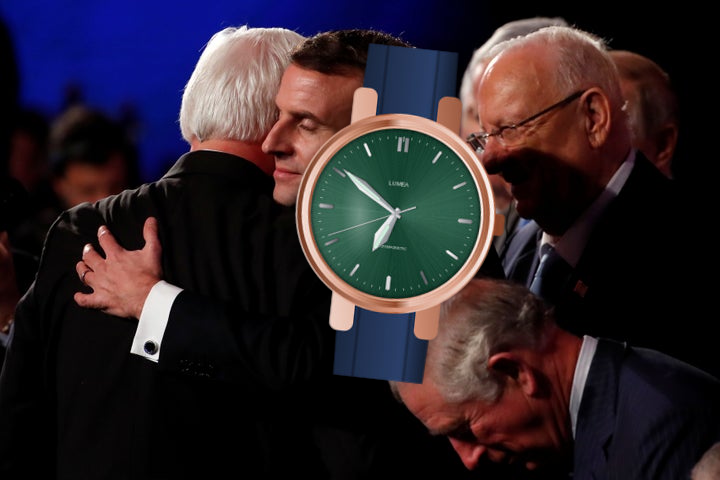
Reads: 6.50.41
